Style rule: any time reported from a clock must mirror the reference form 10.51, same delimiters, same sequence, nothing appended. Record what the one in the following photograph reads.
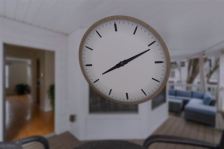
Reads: 8.11
